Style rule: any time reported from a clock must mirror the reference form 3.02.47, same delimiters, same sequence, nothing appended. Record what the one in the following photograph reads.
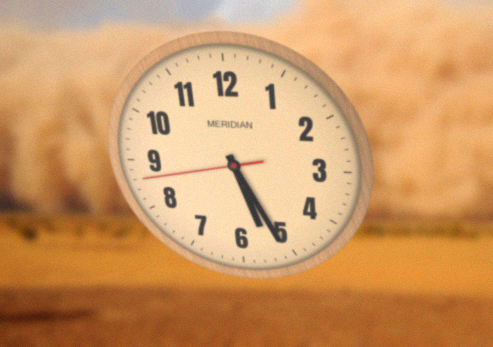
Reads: 5.25.43
